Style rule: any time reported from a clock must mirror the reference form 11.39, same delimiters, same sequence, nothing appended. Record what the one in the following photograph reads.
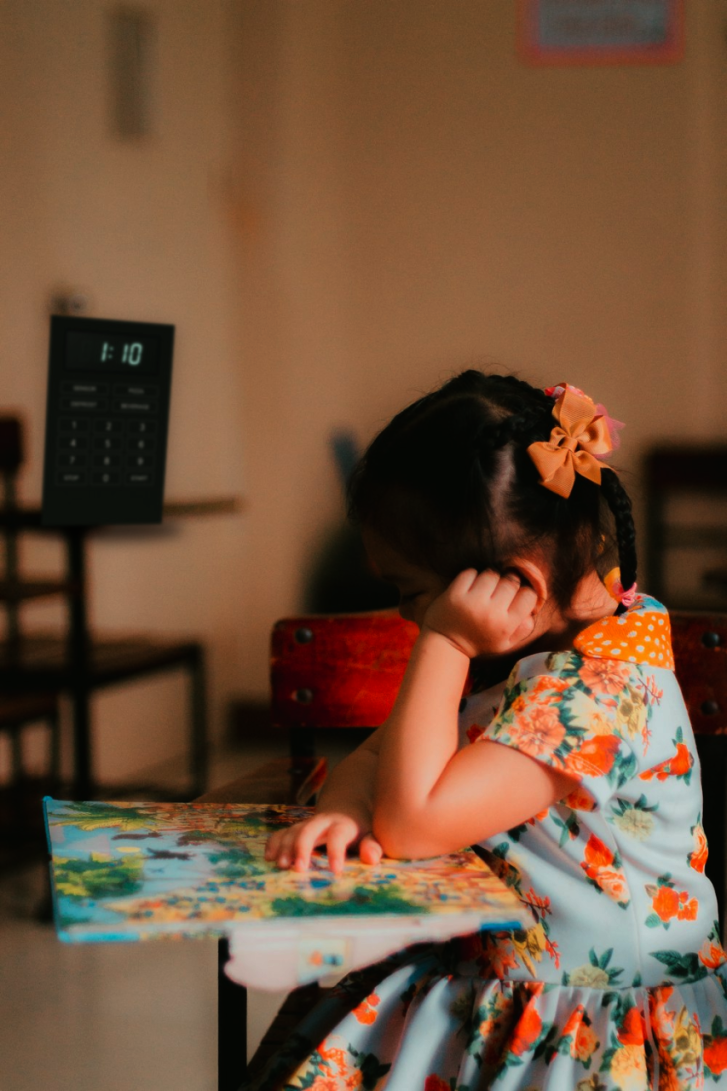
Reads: 1.10
